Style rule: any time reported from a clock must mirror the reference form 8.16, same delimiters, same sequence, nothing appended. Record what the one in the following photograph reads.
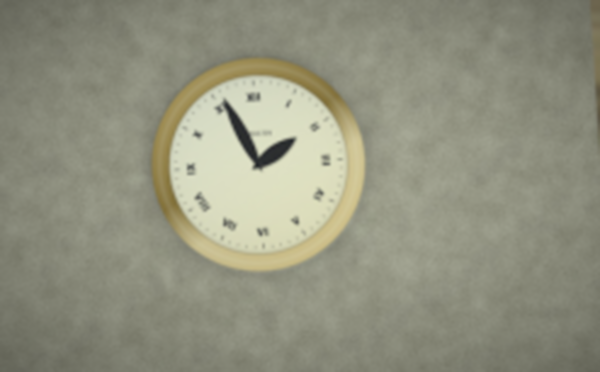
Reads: 1.56
